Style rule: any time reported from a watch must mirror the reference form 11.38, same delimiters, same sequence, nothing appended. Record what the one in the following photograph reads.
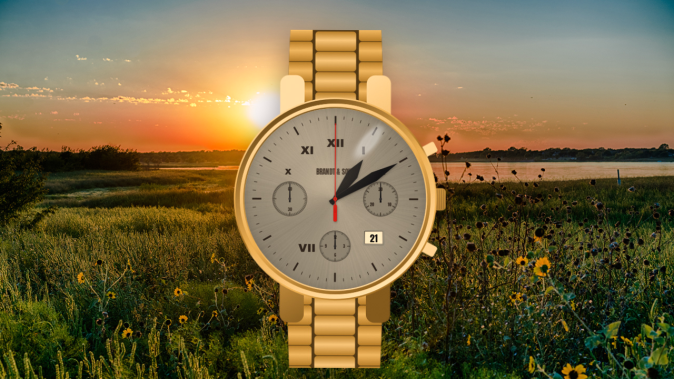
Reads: 1.10
